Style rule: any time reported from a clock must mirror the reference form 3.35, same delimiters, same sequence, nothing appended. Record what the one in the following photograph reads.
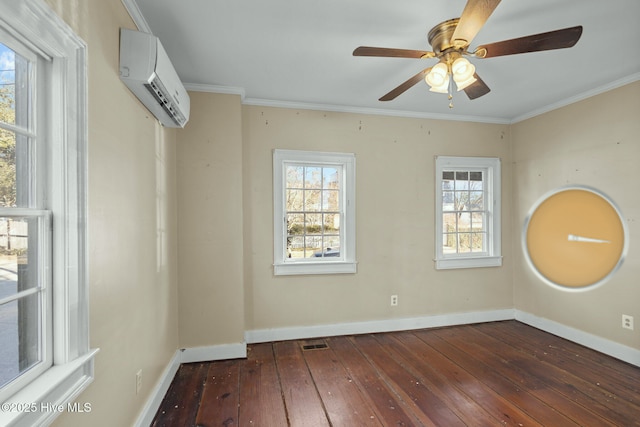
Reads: 3.16
